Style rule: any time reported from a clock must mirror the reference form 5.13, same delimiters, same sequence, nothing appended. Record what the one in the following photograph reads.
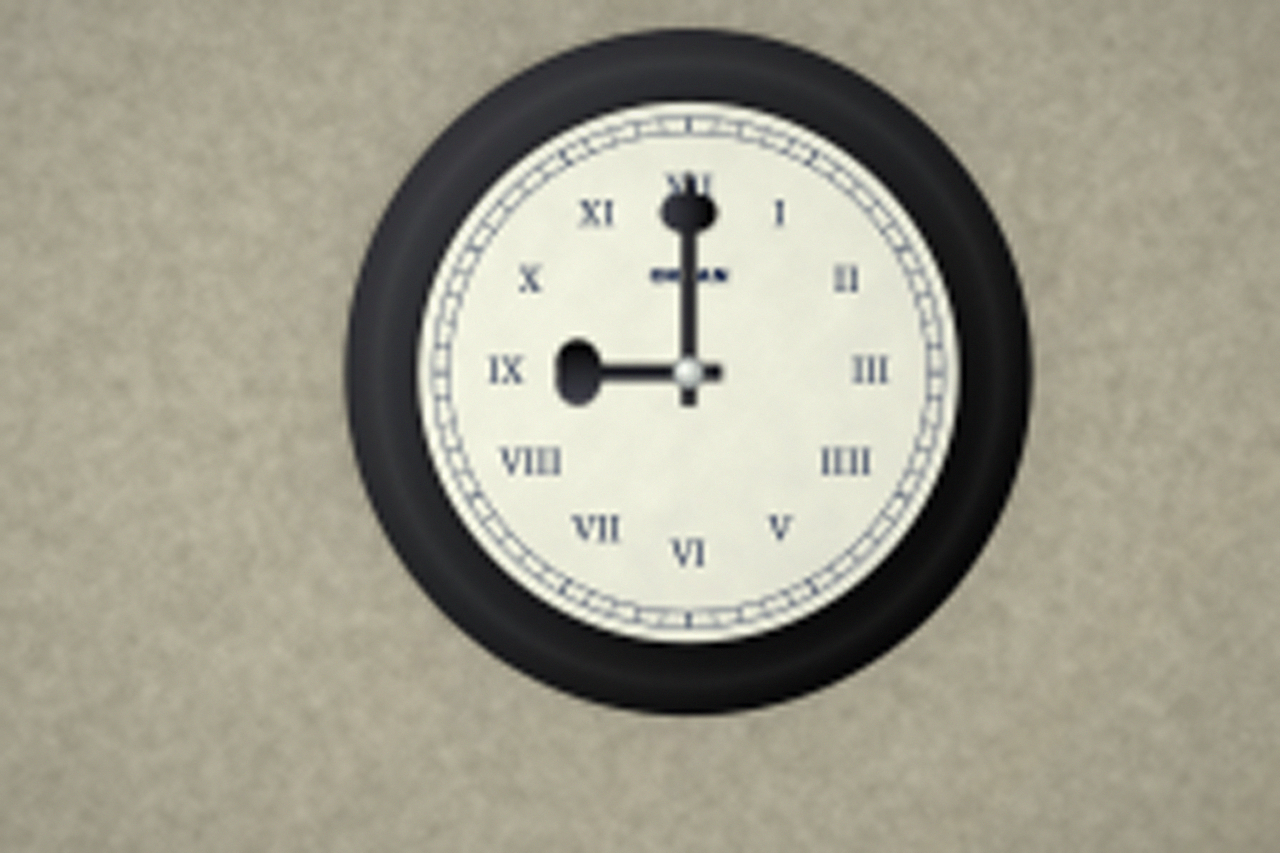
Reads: 9.00
